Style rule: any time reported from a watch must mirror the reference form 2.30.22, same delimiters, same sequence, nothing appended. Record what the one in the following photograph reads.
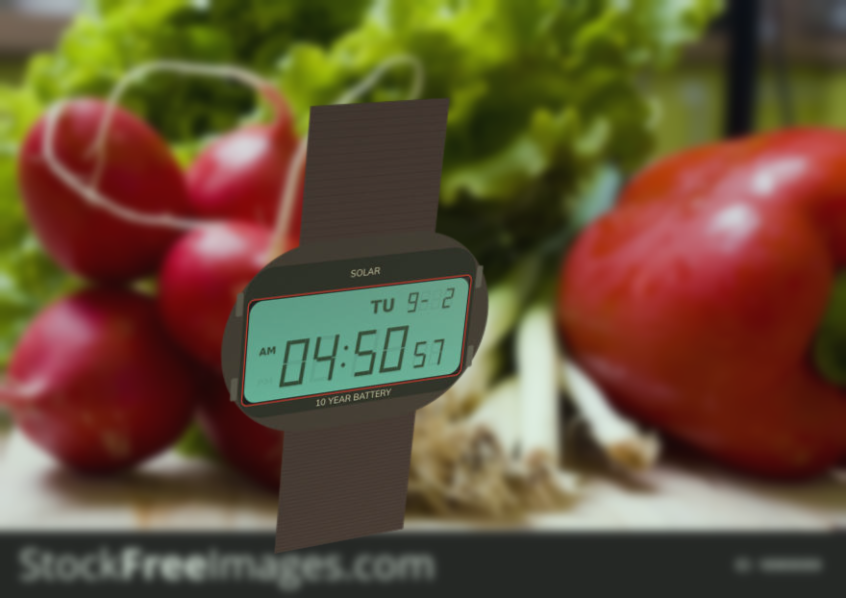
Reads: 4.50.57
